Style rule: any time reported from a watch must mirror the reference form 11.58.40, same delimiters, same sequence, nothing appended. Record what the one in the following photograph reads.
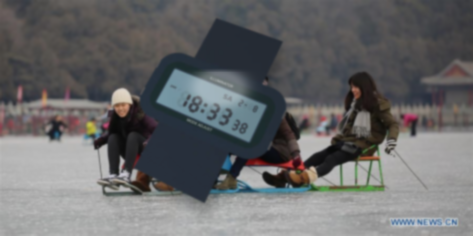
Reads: 18.33.38
